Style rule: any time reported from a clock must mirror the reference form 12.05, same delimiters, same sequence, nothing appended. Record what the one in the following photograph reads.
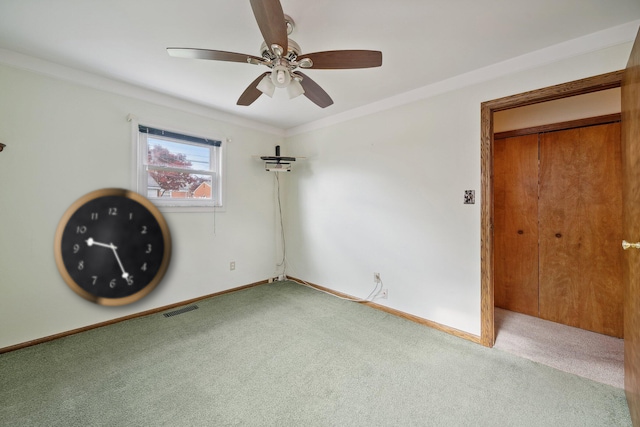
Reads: 9.26
